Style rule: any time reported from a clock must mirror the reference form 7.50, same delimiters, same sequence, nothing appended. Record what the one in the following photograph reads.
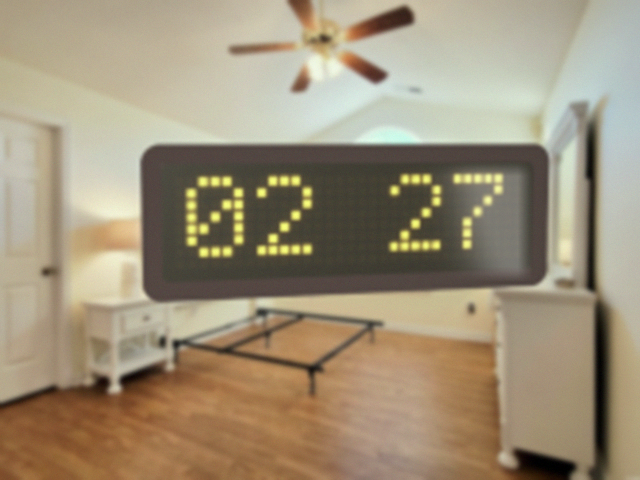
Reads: 2.27
